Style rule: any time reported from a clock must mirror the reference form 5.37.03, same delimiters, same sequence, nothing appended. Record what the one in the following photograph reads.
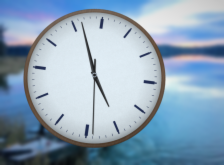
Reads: 4.56.29
